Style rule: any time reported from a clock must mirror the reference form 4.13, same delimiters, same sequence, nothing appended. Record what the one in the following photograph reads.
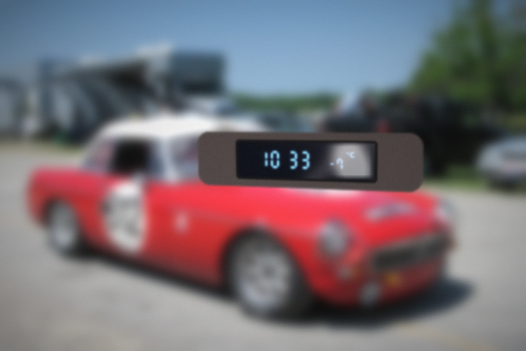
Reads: 10.33
